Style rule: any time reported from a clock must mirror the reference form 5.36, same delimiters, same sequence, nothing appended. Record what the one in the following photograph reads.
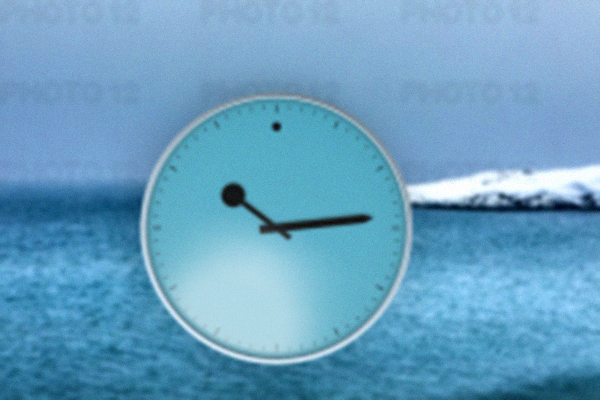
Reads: 10.14
